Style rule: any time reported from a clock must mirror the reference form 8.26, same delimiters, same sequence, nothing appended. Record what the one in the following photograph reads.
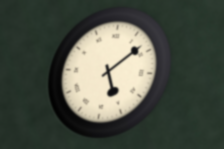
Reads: 5.08
